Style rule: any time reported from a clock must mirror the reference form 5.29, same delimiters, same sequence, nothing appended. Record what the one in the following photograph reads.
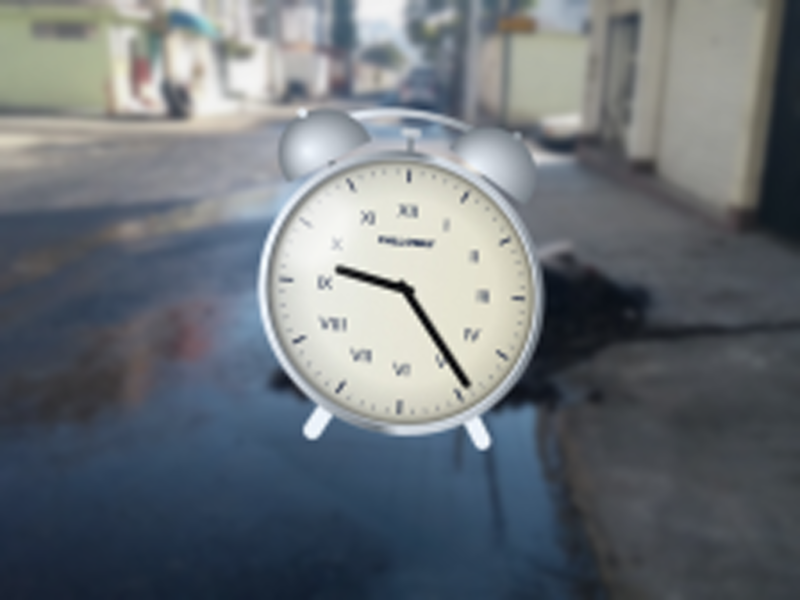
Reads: 9.24
